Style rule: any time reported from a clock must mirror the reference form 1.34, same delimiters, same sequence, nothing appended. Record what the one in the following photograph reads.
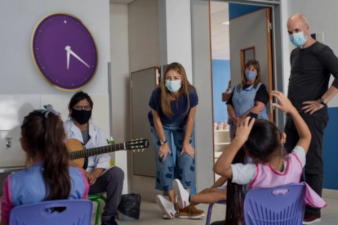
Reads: 6.21
